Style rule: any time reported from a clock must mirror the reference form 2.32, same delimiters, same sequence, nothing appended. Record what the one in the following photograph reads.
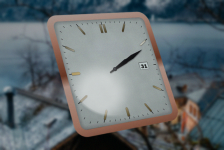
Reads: 2.11
